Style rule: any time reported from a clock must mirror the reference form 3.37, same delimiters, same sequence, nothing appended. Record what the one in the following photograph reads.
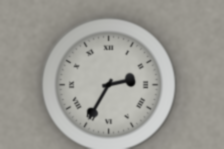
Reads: 2.35
